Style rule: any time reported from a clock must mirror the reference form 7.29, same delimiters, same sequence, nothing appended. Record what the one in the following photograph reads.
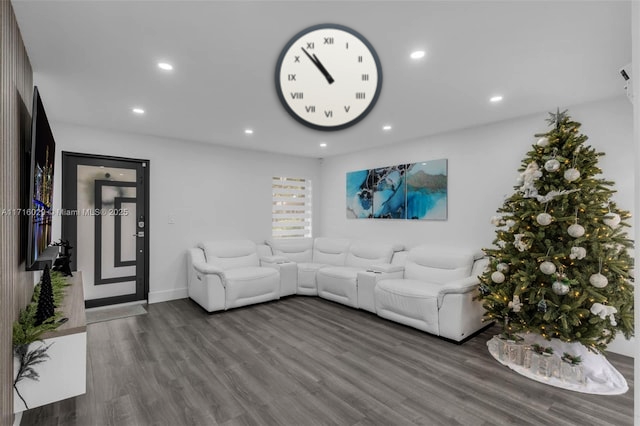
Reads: 10.53
